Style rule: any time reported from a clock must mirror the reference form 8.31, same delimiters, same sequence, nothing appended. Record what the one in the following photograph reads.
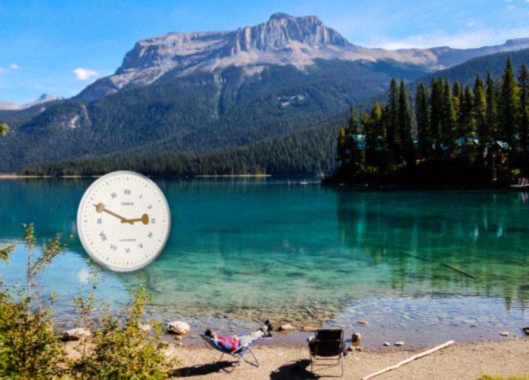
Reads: 2.49
